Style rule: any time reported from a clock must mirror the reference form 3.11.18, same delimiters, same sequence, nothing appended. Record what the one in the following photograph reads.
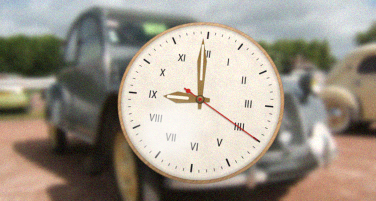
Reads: 8.59.20
